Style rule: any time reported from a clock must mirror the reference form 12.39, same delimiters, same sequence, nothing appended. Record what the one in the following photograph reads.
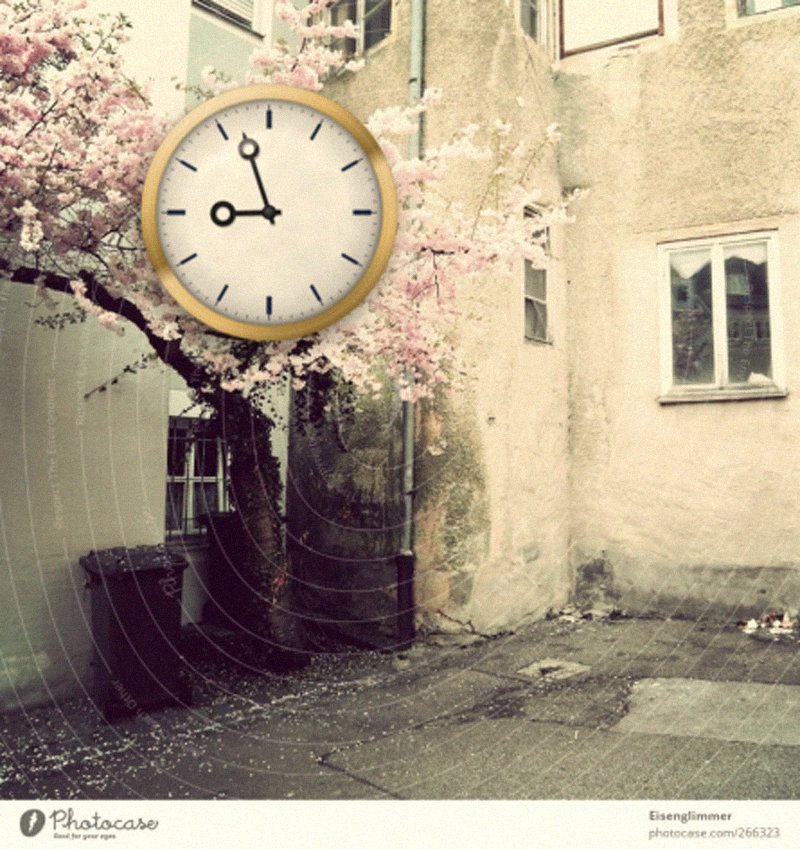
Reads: 8.57
